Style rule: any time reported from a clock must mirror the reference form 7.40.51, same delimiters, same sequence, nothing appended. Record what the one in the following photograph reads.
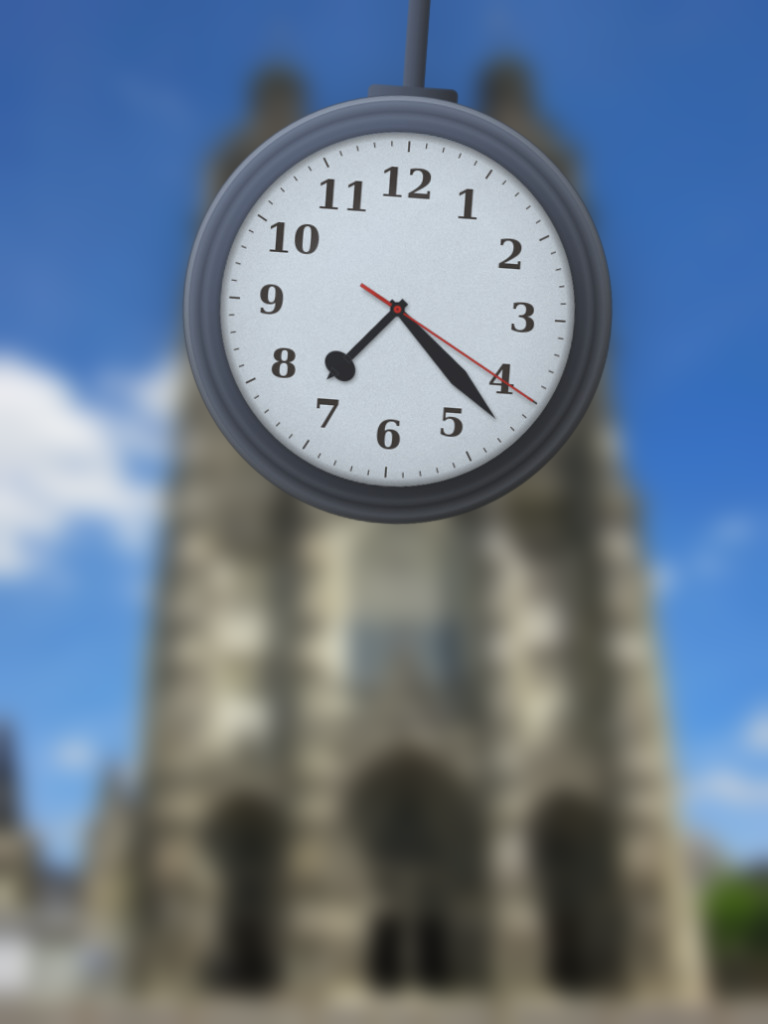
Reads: 7.22.20
